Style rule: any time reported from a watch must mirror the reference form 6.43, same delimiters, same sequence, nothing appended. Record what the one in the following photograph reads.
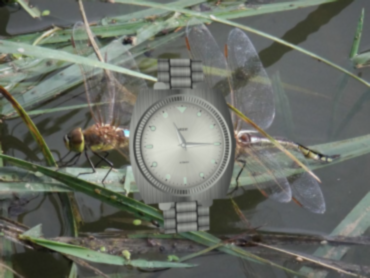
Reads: 11.15
